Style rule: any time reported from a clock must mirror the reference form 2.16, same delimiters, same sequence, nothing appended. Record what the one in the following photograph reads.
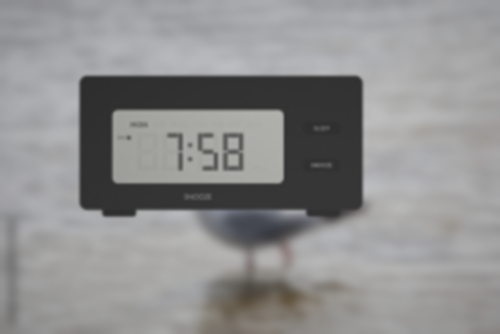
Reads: 7.58
